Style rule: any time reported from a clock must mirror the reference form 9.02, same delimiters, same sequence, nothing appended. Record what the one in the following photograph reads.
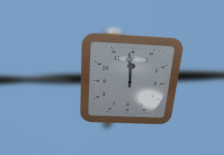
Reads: 11.59
